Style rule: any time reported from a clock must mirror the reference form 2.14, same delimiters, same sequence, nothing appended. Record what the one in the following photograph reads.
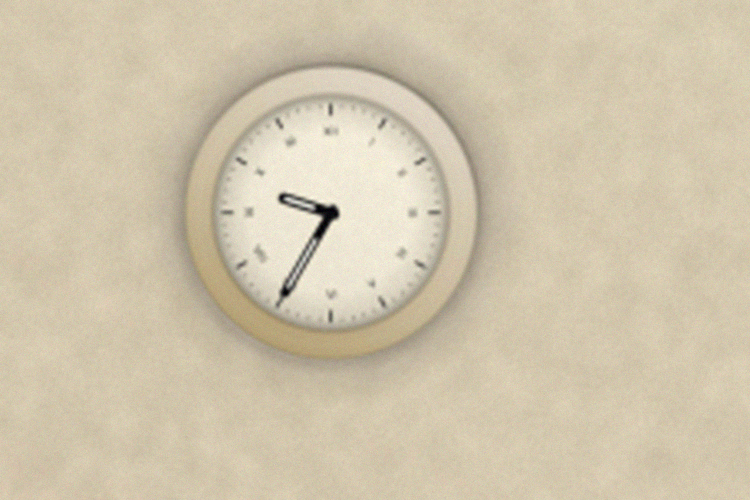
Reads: 9.35
